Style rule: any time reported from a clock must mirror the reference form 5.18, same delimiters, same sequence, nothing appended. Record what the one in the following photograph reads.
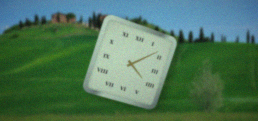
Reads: 4.08
